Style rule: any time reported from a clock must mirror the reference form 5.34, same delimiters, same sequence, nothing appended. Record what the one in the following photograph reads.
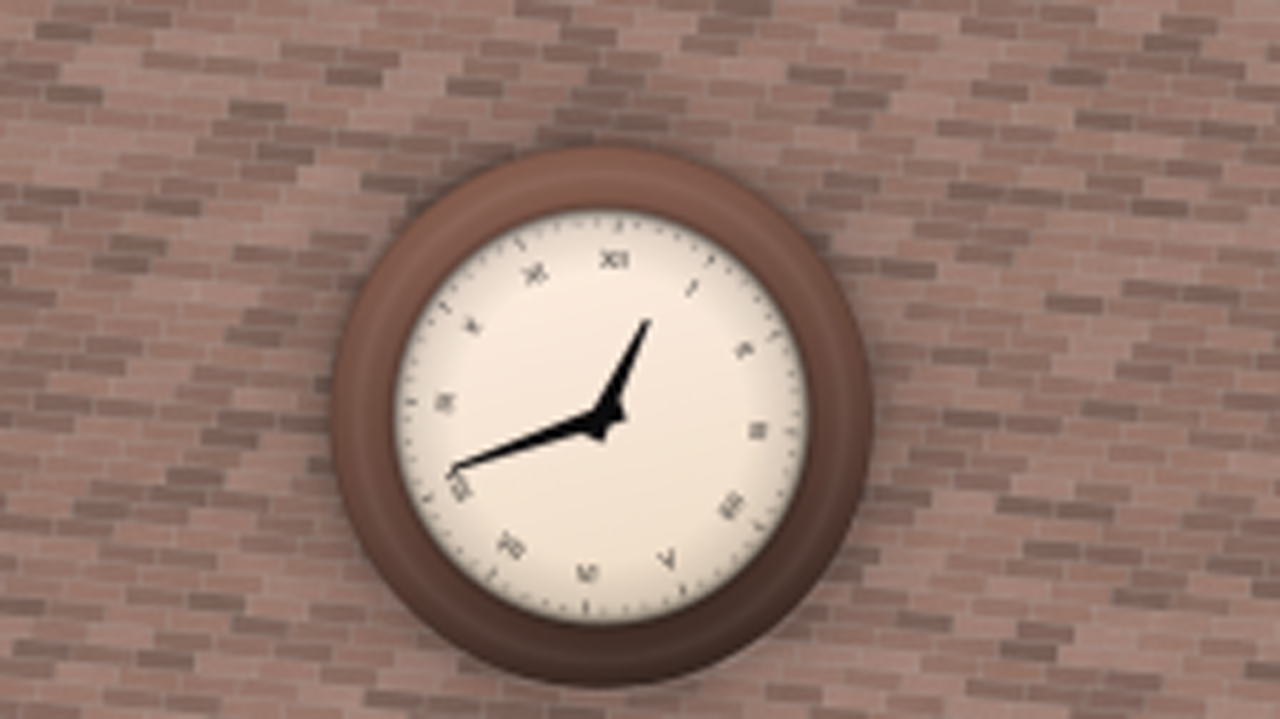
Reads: 12.41
